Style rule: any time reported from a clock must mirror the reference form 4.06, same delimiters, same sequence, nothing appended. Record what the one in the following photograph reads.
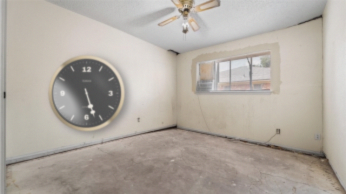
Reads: 5.27
